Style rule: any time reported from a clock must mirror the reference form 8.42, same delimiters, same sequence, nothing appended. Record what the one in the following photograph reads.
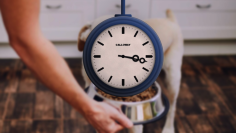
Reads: 3.17
